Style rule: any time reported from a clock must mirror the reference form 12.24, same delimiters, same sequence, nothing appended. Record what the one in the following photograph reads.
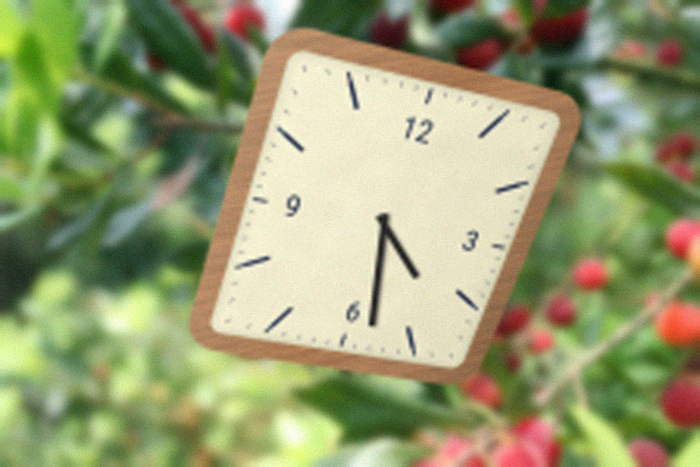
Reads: 4.28
